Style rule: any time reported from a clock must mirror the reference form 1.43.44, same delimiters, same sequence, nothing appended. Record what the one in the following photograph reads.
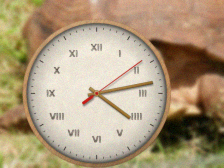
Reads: 4.13.09
